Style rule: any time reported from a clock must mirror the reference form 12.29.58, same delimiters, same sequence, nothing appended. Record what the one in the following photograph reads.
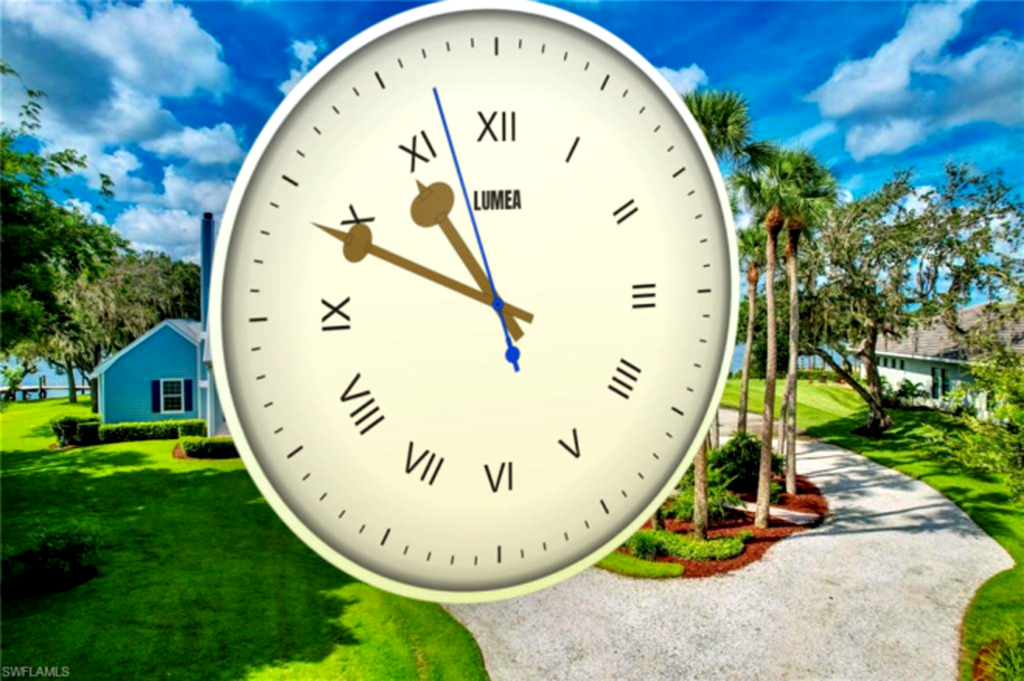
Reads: 10.48.57
